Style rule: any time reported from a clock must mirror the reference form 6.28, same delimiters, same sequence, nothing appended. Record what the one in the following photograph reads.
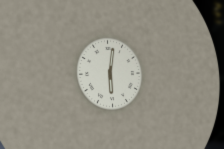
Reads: 6.02
